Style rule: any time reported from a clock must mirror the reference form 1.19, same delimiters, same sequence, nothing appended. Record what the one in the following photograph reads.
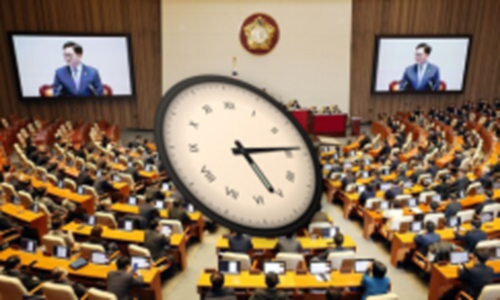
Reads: 5.14
